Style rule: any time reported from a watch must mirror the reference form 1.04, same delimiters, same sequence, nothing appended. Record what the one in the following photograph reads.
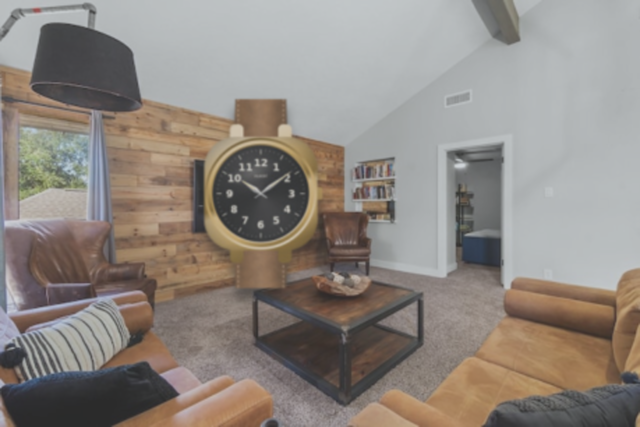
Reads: 10.09
